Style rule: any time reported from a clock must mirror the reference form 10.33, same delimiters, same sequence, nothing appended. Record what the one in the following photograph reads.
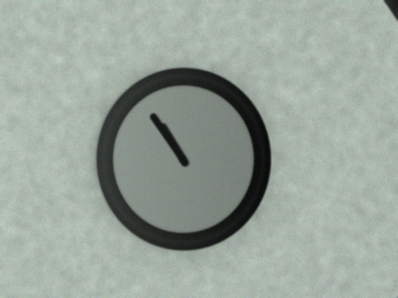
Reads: 10.54
